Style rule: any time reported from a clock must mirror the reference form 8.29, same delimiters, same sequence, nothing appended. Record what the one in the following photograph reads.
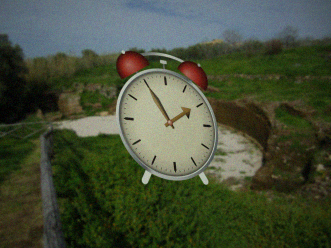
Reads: 1.55
